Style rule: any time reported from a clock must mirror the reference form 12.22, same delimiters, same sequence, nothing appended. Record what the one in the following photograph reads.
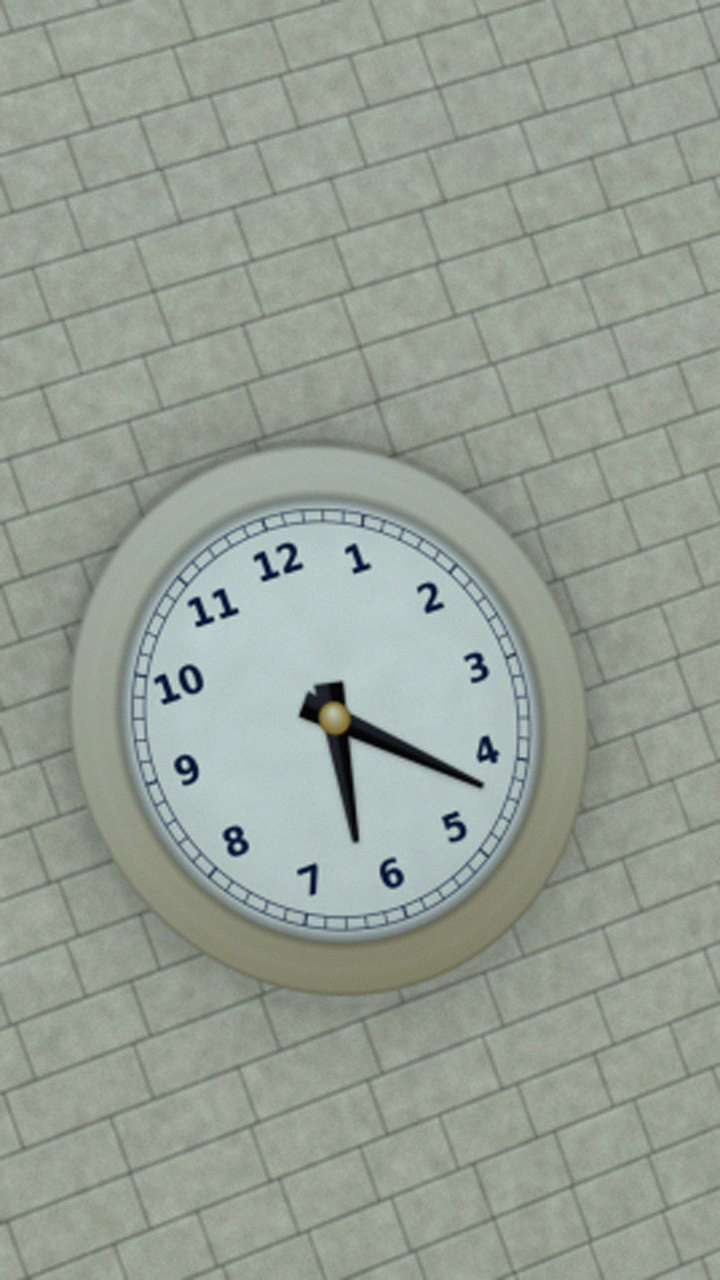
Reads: 6.22
